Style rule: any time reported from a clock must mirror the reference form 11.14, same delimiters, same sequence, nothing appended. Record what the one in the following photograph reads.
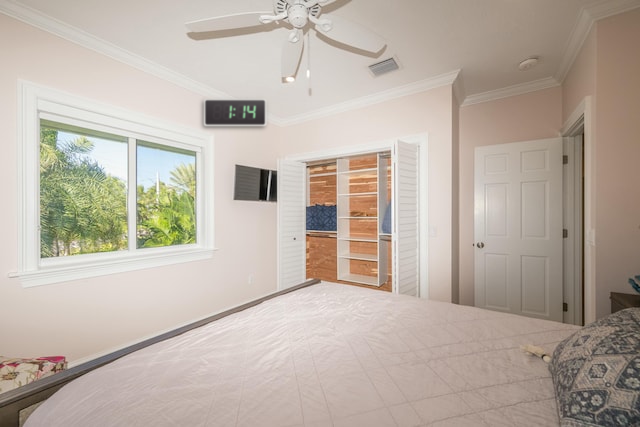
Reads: 1.14
